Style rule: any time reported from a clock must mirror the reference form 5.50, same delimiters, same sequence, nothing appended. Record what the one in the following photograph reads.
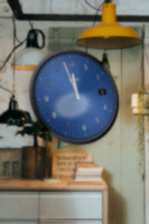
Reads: 11.58
